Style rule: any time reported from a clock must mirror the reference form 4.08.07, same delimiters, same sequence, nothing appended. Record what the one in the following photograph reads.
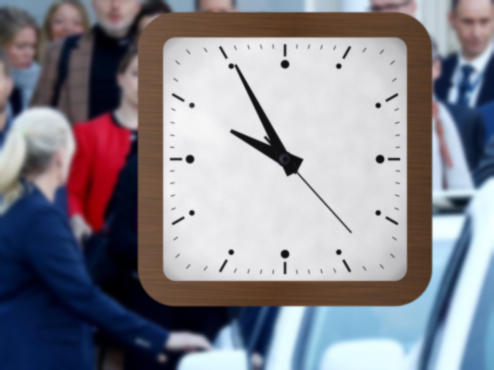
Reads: 9.55.23
